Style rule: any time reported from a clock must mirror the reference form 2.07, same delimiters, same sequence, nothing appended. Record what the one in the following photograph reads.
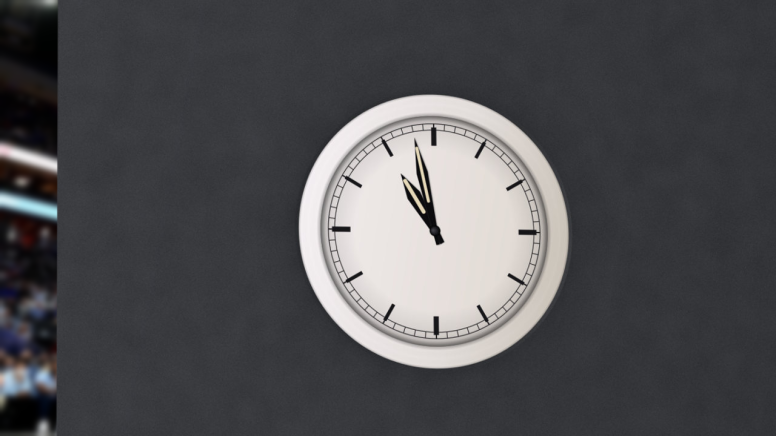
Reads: 10.58
